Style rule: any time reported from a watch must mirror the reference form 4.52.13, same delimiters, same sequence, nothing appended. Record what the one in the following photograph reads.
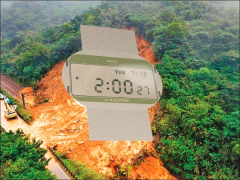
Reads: 2.00.27
